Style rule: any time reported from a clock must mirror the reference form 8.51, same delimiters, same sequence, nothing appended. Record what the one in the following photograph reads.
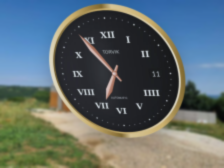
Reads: 6.54
